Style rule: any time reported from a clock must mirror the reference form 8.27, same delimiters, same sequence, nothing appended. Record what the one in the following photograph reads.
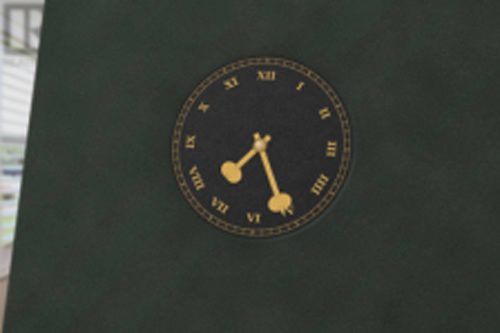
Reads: 7.26
